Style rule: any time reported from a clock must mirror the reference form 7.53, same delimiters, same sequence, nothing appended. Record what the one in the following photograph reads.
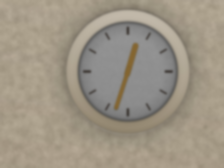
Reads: 12.33
